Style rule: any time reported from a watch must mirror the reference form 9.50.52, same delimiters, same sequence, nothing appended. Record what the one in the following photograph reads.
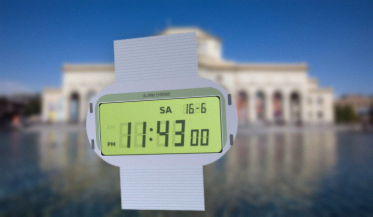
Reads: 11.43.00
